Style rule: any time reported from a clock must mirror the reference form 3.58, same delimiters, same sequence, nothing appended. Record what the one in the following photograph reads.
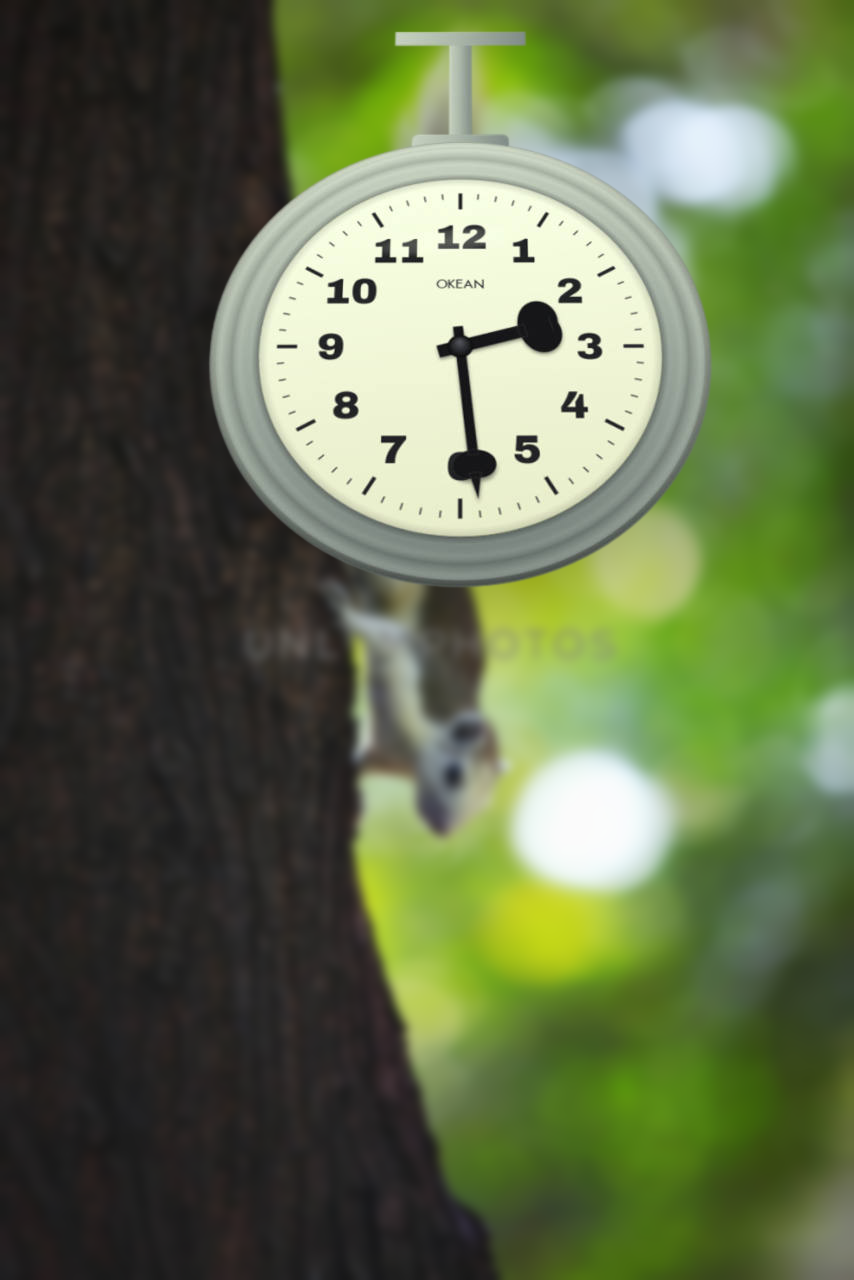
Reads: 2.29
